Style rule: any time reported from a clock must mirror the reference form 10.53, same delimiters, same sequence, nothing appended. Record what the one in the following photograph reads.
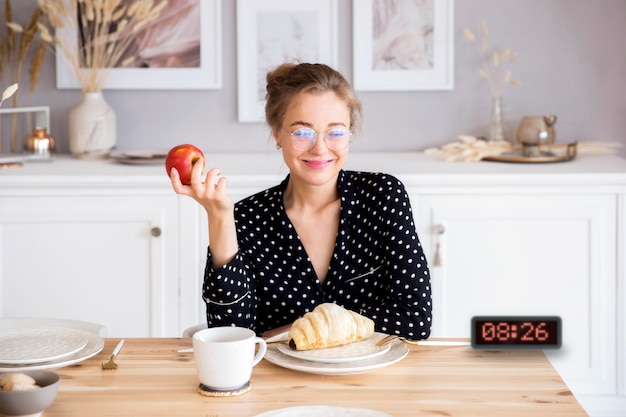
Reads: 8.26
